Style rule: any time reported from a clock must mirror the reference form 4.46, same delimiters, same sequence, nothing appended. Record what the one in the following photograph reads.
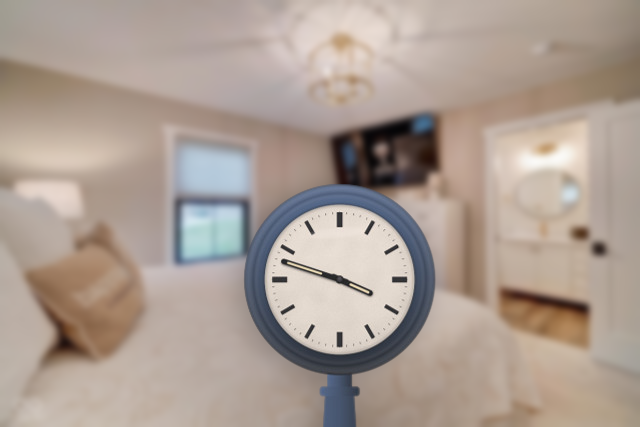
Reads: 3.48
